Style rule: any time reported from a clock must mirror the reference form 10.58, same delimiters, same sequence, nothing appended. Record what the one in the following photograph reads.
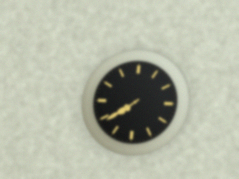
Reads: 7.39
